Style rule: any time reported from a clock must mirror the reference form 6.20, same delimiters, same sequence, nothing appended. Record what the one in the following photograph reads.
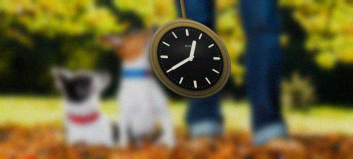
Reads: 12.40
